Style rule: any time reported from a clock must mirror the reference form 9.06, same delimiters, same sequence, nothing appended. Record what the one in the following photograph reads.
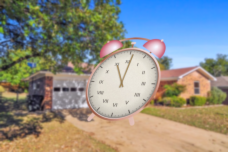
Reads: 11.01
